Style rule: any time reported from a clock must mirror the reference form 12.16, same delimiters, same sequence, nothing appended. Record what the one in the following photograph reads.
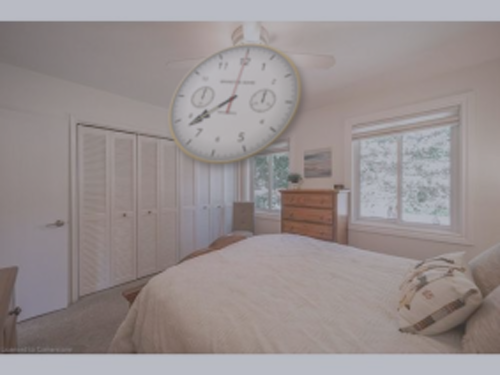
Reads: 7.38
